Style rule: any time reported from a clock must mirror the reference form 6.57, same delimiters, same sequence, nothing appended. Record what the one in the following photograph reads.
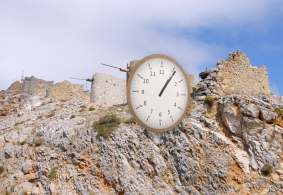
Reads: 1.06
